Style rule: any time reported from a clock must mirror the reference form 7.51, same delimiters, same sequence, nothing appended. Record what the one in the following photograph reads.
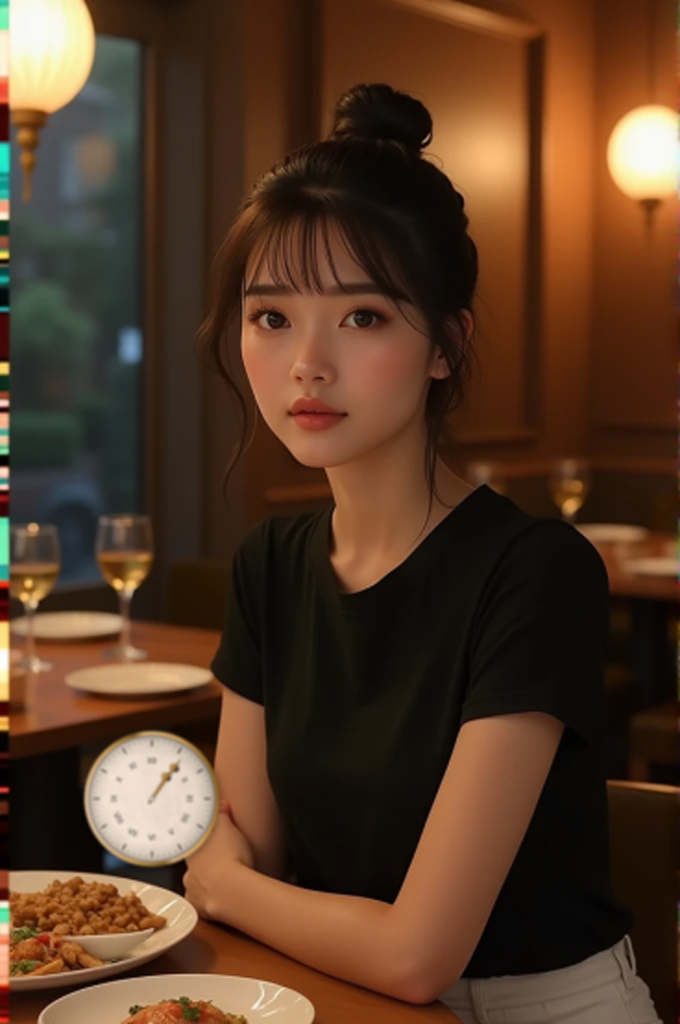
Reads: 1.06
